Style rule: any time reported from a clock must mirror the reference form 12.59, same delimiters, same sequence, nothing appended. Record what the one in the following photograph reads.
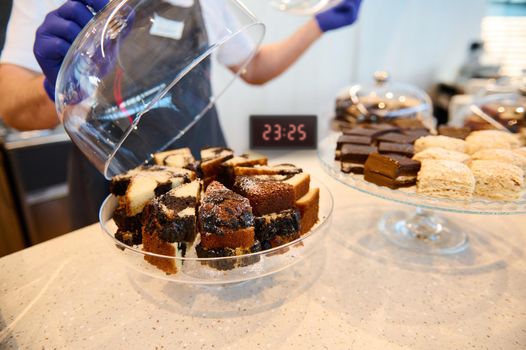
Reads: 23.25
